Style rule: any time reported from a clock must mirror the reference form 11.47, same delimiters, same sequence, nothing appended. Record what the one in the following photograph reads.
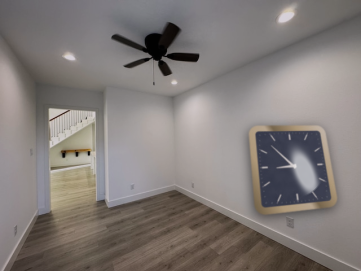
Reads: 8.53
